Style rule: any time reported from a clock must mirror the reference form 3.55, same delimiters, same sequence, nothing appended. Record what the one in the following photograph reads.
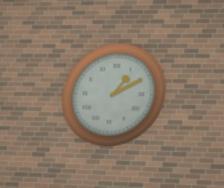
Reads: 1.10
